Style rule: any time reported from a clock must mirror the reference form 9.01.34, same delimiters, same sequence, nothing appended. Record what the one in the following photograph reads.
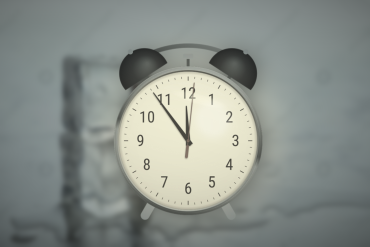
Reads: 11.54.01
